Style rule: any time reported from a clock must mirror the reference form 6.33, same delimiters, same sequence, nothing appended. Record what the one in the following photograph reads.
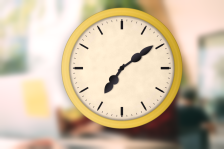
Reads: 7.09
